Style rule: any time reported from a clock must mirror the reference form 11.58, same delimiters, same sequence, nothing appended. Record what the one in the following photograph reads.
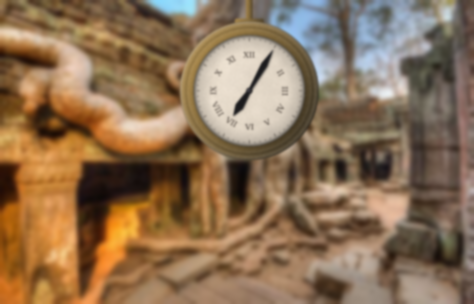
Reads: 7.05
